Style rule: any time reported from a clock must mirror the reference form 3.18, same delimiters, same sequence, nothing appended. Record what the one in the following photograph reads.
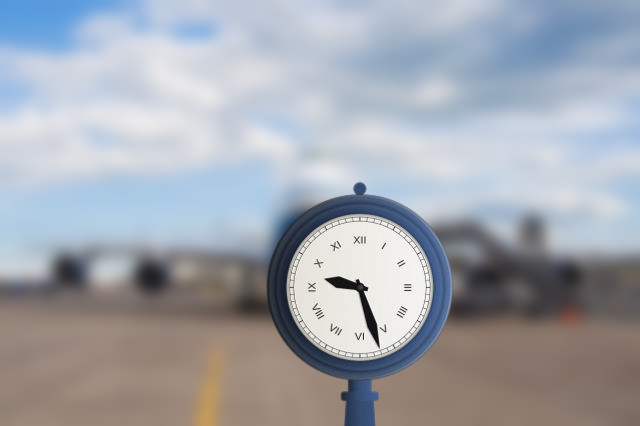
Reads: 9.27
